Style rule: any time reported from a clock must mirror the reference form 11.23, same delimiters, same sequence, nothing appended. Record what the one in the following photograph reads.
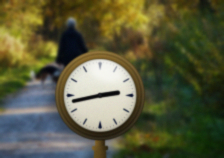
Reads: 2.43
